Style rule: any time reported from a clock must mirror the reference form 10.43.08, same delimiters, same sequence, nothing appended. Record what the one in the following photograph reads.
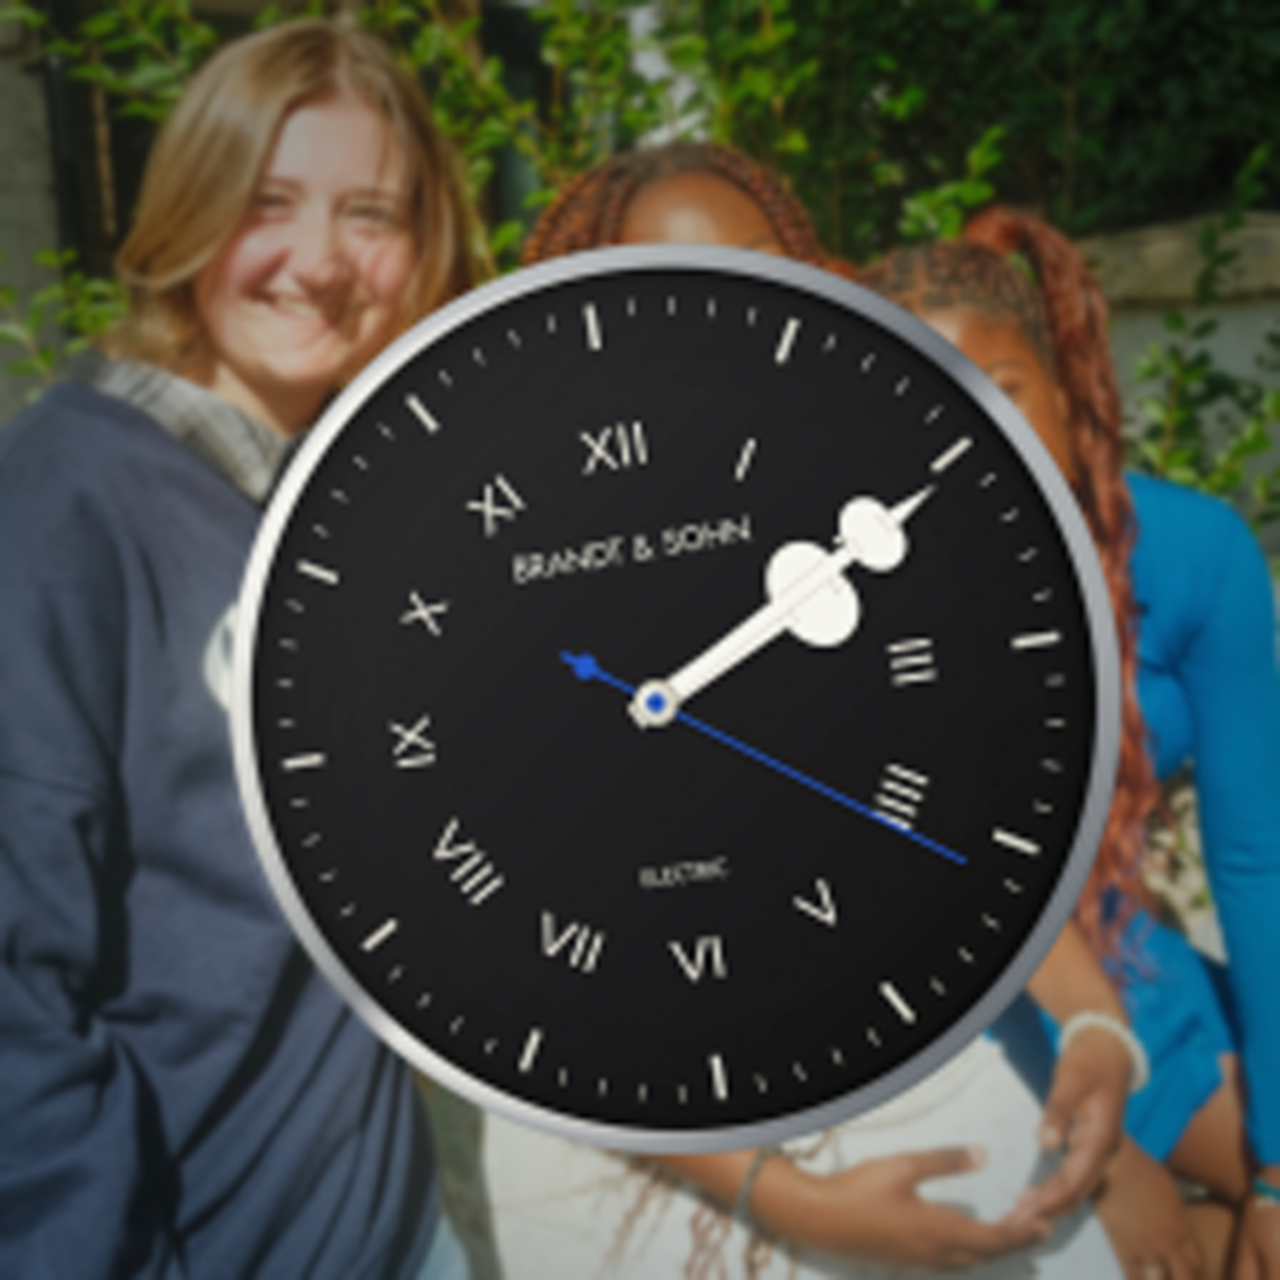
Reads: 2.10.21
